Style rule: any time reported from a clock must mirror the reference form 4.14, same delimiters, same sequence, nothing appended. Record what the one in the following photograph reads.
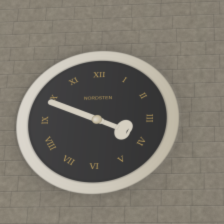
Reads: 3.49
